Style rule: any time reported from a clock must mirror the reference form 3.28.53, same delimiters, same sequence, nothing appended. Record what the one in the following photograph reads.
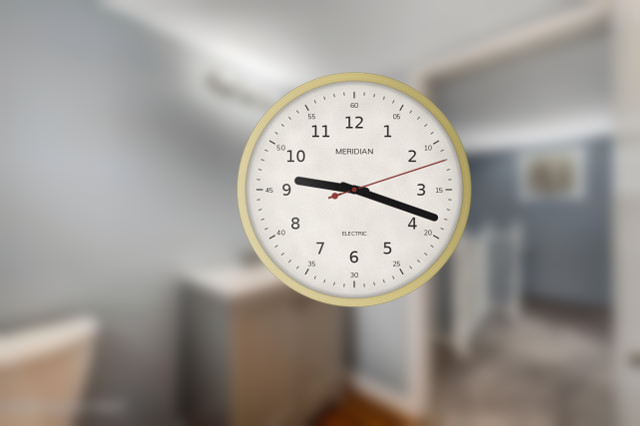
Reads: 9.18.12
